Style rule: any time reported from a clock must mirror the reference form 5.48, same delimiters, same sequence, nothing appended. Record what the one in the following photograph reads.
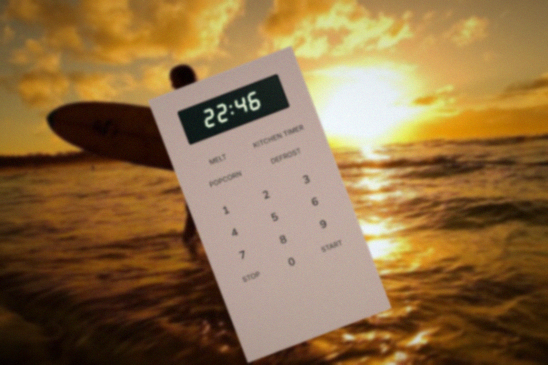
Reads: 22.46
